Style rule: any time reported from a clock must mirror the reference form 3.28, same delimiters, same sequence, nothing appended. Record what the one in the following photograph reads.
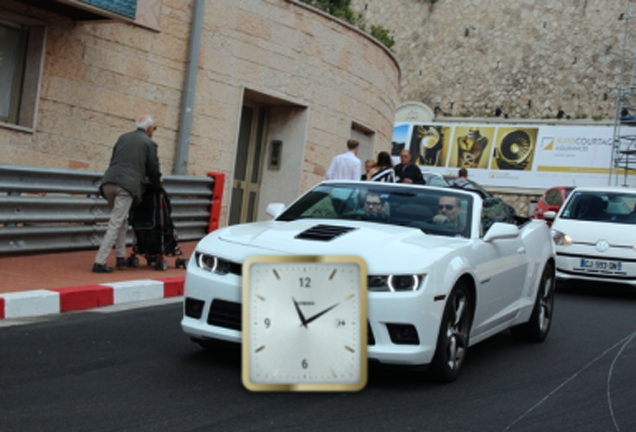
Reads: 11.10
